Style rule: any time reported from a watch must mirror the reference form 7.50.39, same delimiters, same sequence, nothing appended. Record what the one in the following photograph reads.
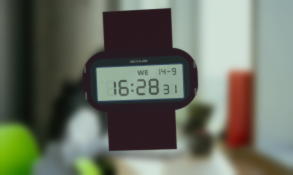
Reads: 16.28.31
